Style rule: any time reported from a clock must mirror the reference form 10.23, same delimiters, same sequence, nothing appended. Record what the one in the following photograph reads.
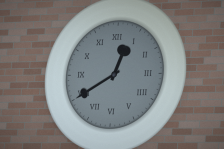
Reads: 12.40
